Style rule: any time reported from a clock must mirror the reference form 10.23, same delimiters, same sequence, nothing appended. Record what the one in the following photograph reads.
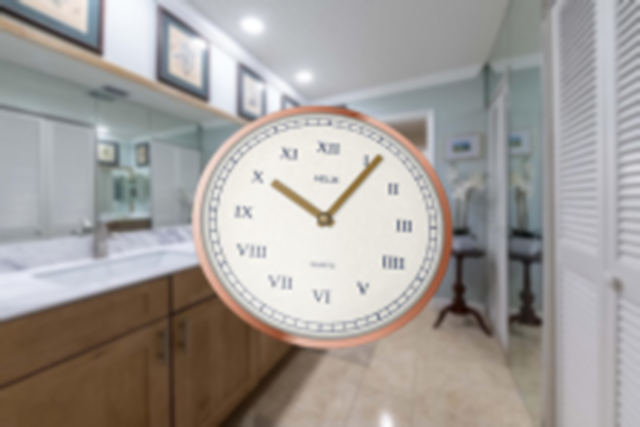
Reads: 10.06
